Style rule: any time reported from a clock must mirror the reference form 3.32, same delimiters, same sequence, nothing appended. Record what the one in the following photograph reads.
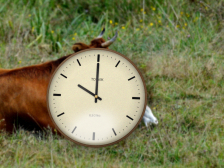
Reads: 10.00
